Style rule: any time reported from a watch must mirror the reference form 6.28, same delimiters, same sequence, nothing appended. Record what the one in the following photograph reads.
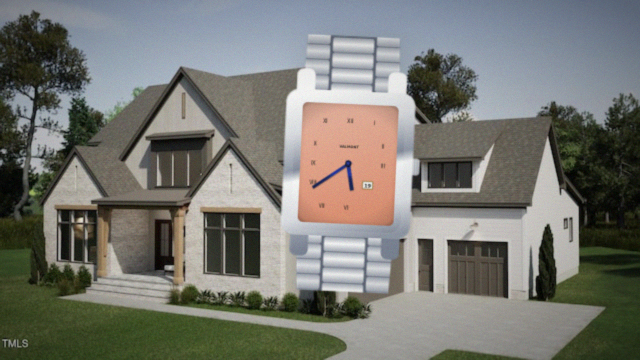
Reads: 5.39
